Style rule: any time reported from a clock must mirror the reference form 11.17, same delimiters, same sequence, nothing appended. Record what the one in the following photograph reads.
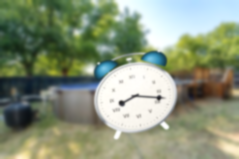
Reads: 8.18
